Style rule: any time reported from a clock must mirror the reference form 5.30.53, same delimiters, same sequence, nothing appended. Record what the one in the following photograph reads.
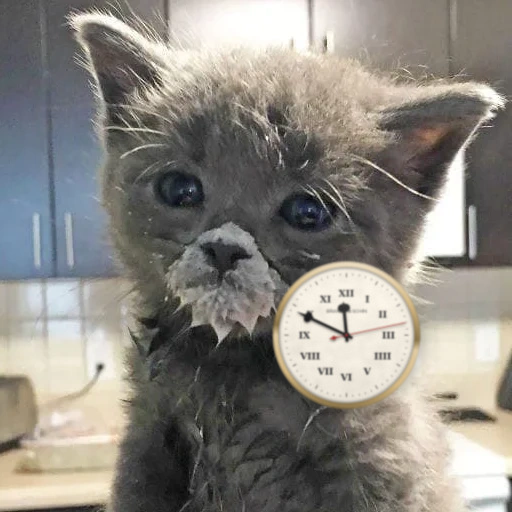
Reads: 11.49.13
